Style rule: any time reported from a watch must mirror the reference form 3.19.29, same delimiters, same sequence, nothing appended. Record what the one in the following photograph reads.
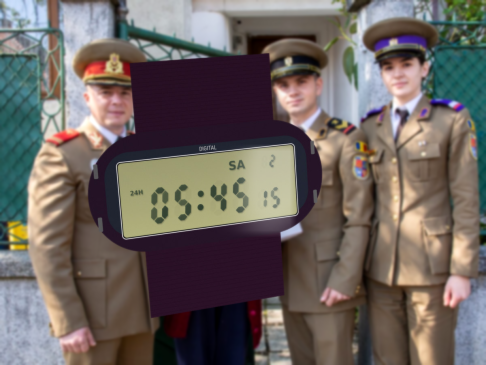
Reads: 5.45.15
